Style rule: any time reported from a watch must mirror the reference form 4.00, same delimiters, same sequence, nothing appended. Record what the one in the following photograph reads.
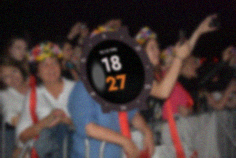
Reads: 18.27
